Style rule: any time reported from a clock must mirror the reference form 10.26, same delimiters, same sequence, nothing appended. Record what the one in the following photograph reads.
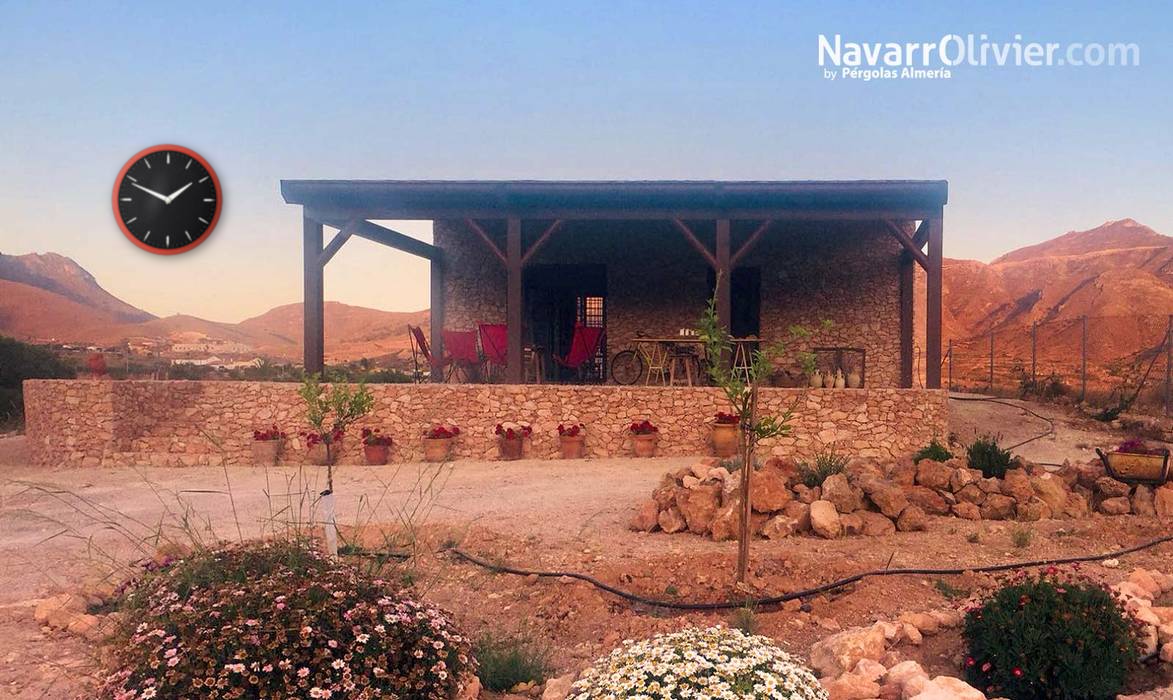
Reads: 1.49
